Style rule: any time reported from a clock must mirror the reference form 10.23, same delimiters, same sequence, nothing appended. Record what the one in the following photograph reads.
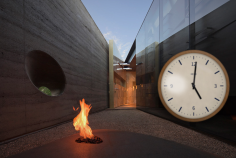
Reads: 5.01
